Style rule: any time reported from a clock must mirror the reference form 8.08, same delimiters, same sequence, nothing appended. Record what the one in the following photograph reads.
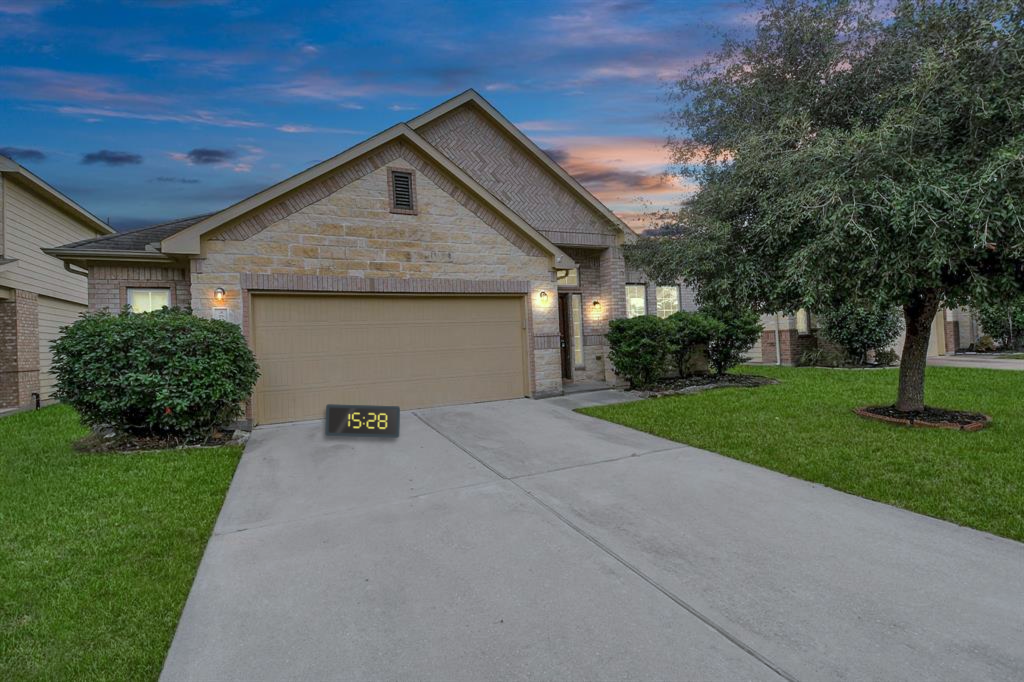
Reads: 15.28
